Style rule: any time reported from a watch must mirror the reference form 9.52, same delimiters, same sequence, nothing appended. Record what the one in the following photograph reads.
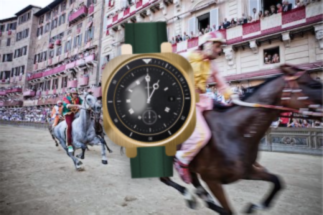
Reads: 1.00
